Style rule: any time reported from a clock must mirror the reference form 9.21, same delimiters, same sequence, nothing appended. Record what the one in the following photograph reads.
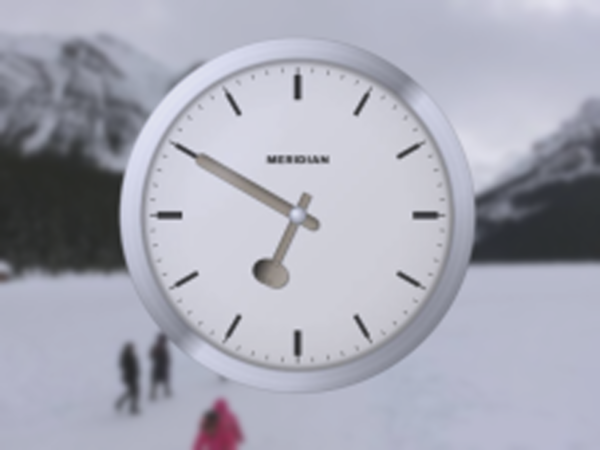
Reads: 6.50
